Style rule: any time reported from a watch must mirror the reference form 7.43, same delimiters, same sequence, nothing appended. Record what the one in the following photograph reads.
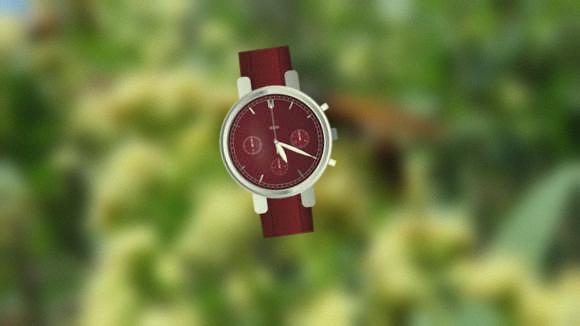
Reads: 5.20
